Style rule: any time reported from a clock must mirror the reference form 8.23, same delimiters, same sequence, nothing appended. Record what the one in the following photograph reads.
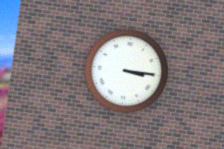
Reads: 3.15
